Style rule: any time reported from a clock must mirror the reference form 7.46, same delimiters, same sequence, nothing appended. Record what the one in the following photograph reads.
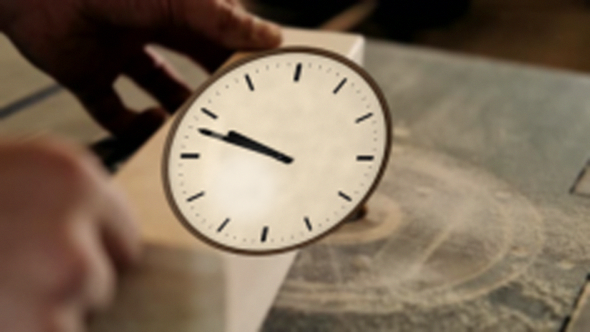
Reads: 9.48
